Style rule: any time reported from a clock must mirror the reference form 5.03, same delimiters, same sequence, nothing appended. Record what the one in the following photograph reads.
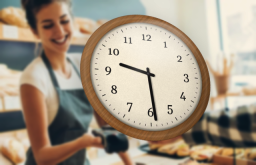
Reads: 9.29
